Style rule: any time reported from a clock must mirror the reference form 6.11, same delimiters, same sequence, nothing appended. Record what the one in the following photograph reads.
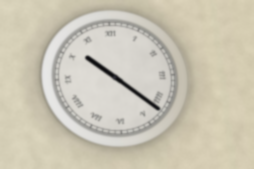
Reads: 10.22
